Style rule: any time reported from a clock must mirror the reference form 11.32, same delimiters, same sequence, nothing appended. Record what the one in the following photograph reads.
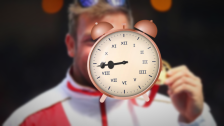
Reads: 8.44
